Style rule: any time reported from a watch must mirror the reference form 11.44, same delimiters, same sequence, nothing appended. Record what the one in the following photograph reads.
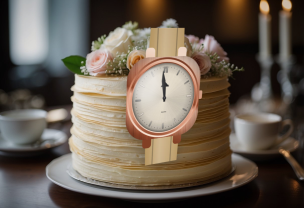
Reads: 11.59
